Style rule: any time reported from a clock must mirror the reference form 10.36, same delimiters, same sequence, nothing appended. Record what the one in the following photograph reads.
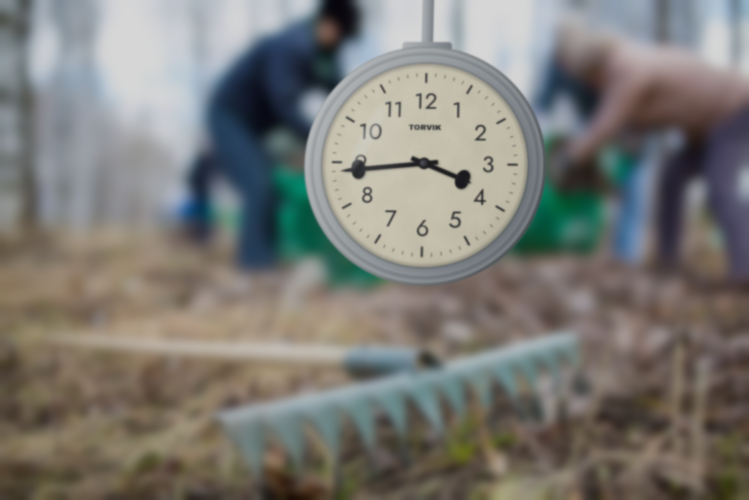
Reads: 3.44
